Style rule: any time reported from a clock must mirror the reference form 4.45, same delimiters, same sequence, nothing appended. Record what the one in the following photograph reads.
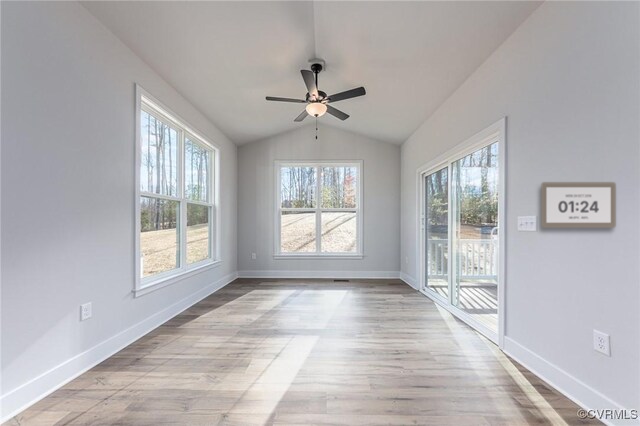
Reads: 1.24
